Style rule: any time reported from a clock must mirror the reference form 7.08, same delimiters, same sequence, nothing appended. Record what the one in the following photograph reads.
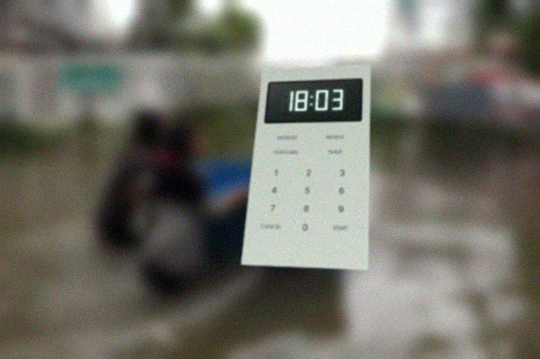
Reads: 18.03
